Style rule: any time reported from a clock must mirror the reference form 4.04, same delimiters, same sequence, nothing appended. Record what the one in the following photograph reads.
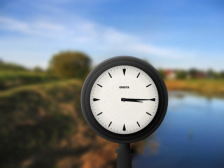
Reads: 3.15
